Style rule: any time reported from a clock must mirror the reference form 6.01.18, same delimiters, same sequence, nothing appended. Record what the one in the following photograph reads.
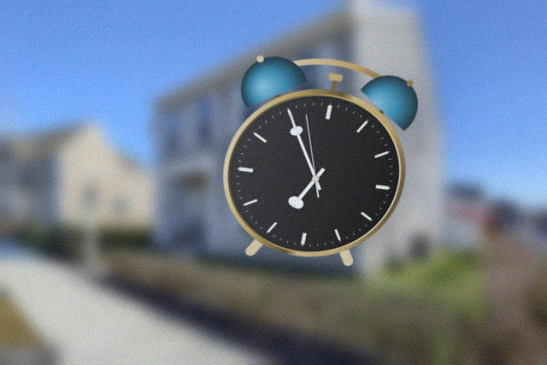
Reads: 6.54.57
